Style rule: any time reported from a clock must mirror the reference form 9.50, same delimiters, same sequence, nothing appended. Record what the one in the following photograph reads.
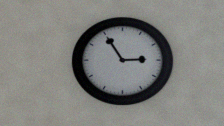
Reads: 2.55
